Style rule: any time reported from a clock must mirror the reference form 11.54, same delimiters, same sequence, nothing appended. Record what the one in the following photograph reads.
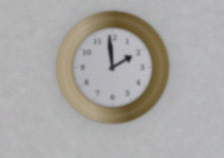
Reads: 1.59
